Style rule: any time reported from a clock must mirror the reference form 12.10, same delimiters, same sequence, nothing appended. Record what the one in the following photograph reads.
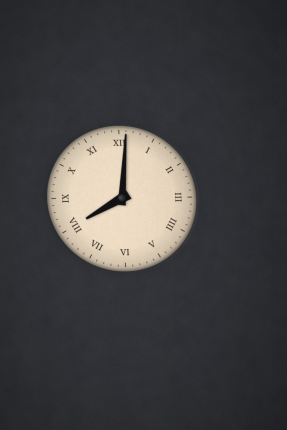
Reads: 8.01
